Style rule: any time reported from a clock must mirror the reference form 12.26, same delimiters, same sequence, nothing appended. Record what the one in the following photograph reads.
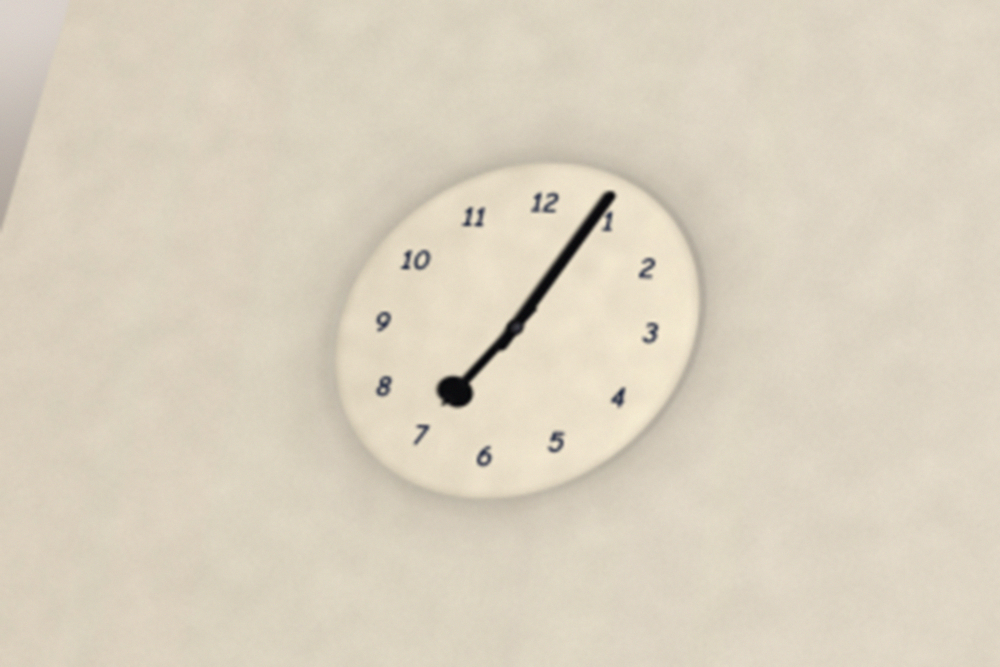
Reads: 7.04
